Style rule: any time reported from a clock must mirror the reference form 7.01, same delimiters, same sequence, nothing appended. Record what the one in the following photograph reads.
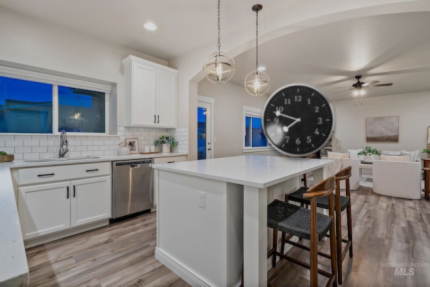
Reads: 7.48
